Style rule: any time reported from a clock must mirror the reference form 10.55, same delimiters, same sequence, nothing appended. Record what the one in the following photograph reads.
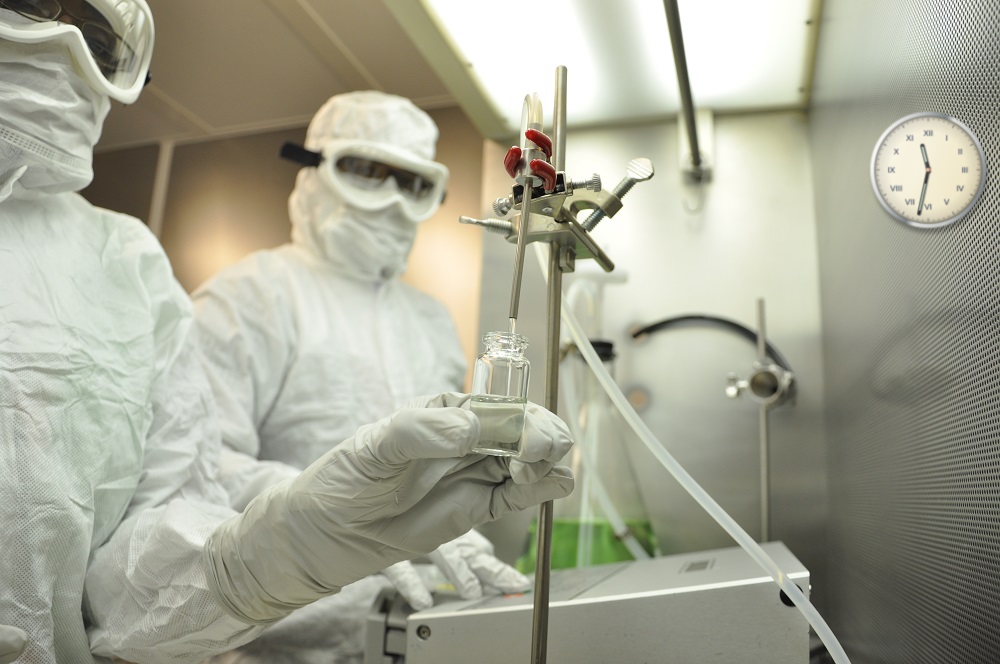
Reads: 11.32
